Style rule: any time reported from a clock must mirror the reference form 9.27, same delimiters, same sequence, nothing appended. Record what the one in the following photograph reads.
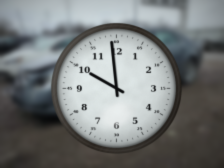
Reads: 9.59
